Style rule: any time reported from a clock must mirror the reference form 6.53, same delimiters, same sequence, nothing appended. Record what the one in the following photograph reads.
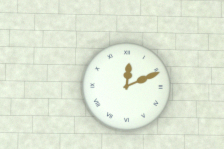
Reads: 12.11
